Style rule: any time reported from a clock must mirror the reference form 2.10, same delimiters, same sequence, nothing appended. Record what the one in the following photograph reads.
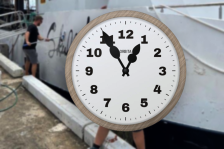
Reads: 12.55
